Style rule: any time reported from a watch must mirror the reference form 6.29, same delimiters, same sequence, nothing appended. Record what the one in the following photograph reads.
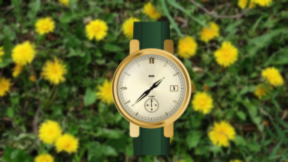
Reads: 1.38
